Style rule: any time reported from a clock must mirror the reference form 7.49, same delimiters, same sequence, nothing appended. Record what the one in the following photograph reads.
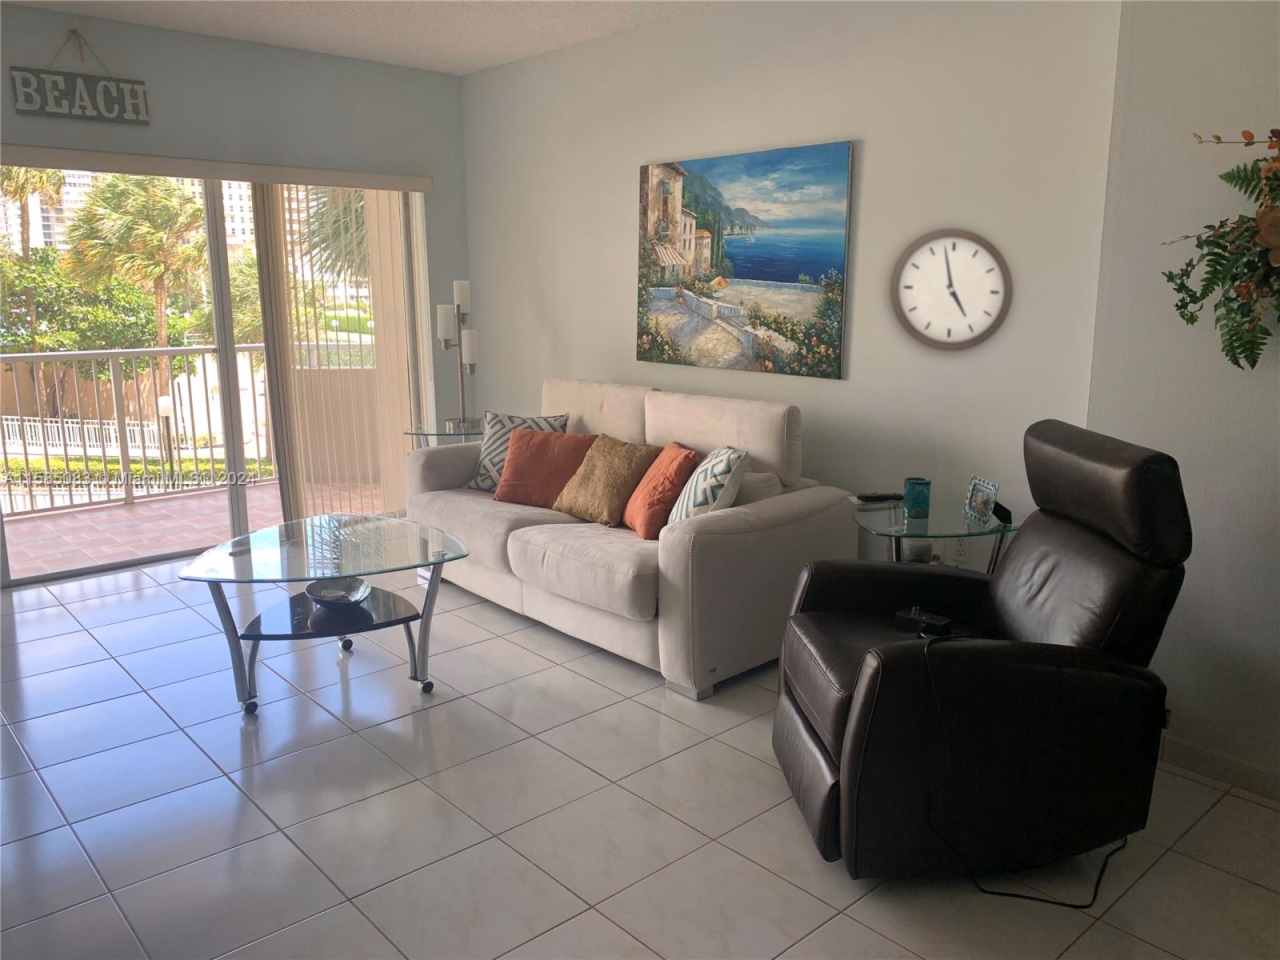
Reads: 4.58
